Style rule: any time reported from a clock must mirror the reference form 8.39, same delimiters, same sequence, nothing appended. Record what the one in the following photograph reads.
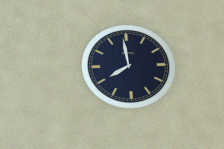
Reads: 7.59
